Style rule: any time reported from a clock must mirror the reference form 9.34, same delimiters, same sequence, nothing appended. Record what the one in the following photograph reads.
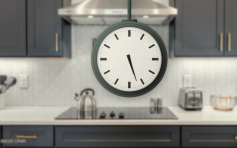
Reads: 5.27
